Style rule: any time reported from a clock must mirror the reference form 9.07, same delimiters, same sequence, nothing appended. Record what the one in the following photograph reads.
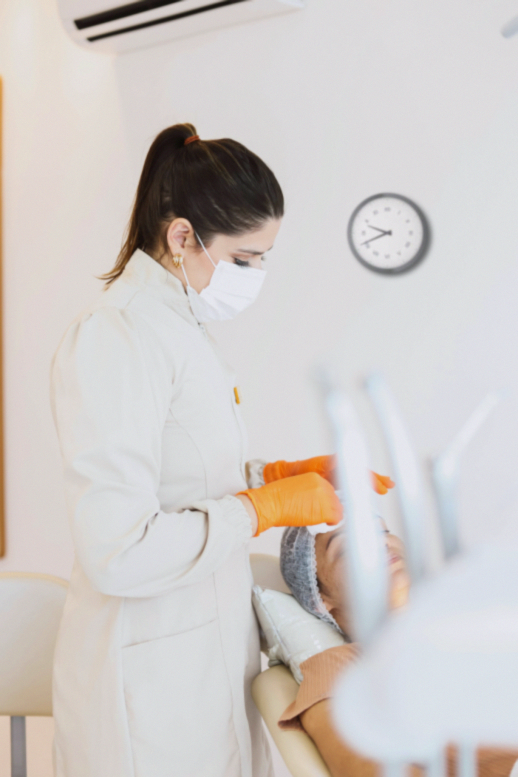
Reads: 9.41
